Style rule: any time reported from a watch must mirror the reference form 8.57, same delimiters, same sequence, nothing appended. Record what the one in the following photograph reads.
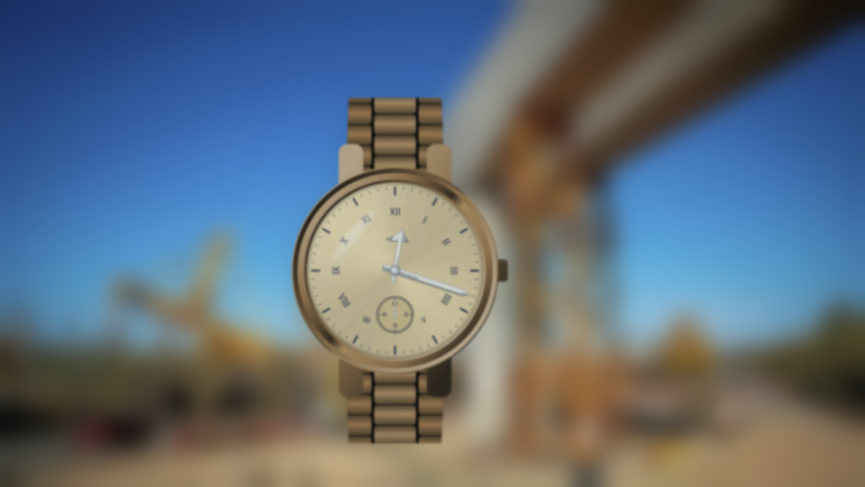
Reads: 12.18
